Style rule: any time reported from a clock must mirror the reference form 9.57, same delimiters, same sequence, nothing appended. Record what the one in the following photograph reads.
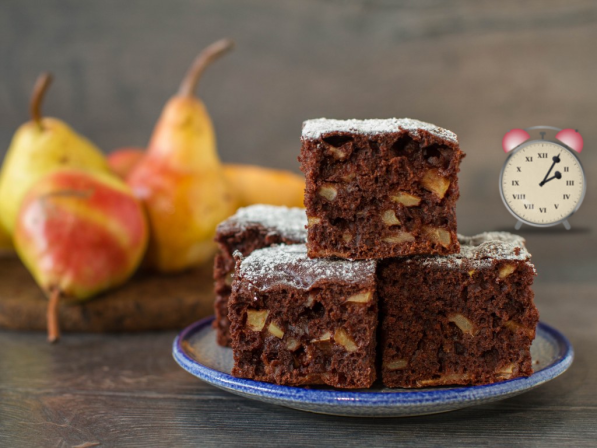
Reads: 2.05
